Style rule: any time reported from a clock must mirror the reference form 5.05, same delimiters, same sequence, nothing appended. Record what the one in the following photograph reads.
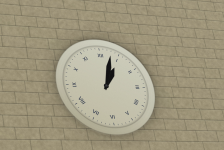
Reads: 1.03
